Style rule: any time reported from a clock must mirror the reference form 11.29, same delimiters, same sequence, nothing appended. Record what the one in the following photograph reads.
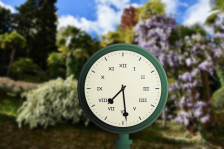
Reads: 7.29
